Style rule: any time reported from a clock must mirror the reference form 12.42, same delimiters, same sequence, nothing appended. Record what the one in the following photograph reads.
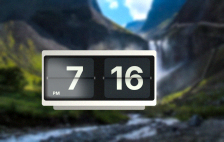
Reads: 7.16
